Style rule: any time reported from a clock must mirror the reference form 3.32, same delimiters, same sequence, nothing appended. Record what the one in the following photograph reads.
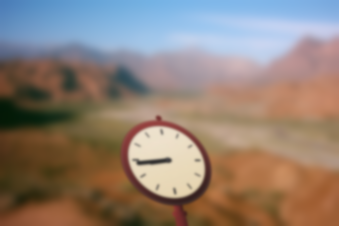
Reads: 8.44
